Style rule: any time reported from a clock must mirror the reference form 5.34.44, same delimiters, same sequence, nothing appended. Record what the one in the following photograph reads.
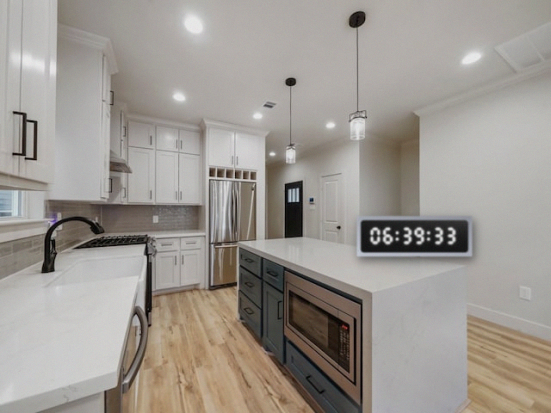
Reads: 6.39.33
